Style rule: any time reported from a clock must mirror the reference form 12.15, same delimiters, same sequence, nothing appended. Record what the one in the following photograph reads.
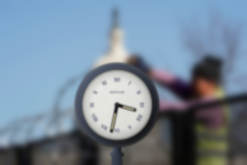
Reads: 3.32
